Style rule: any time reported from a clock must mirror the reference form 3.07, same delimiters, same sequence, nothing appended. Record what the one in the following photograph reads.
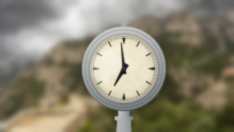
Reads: 6.59
